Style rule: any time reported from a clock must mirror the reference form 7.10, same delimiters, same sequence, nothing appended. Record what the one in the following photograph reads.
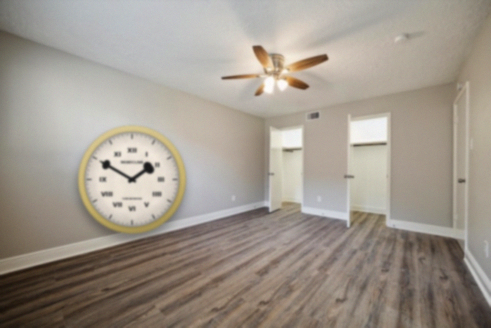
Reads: 1.50
